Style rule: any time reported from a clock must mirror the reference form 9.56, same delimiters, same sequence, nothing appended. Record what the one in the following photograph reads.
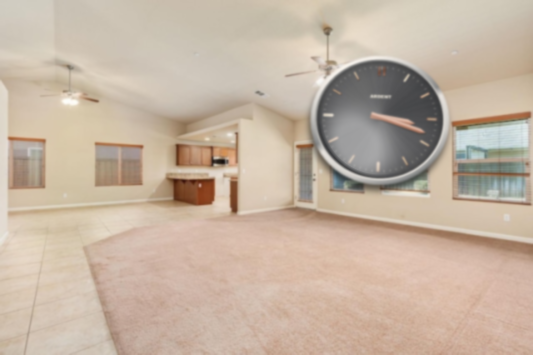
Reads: 3.18
